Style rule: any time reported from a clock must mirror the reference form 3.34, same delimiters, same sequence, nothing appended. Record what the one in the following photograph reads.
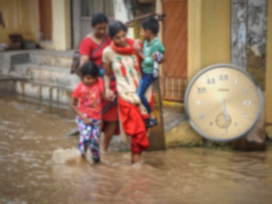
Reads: 5.29
